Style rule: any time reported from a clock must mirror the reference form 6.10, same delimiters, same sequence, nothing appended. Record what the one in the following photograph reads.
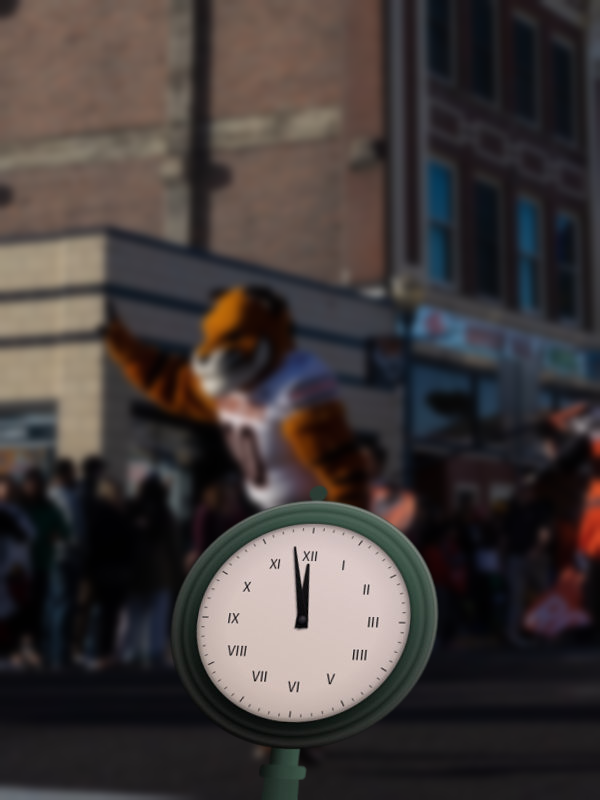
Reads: 11.58
